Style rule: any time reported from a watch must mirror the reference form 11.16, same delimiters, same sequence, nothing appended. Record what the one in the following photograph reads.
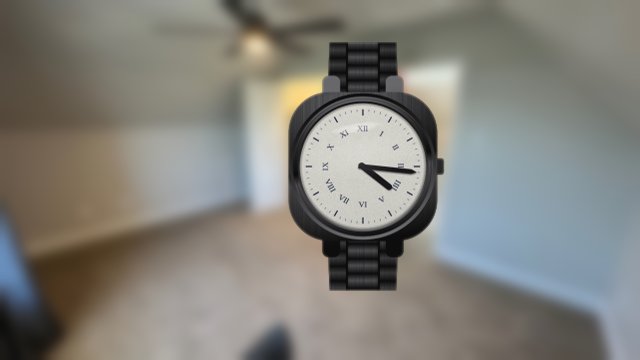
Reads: 4.16
